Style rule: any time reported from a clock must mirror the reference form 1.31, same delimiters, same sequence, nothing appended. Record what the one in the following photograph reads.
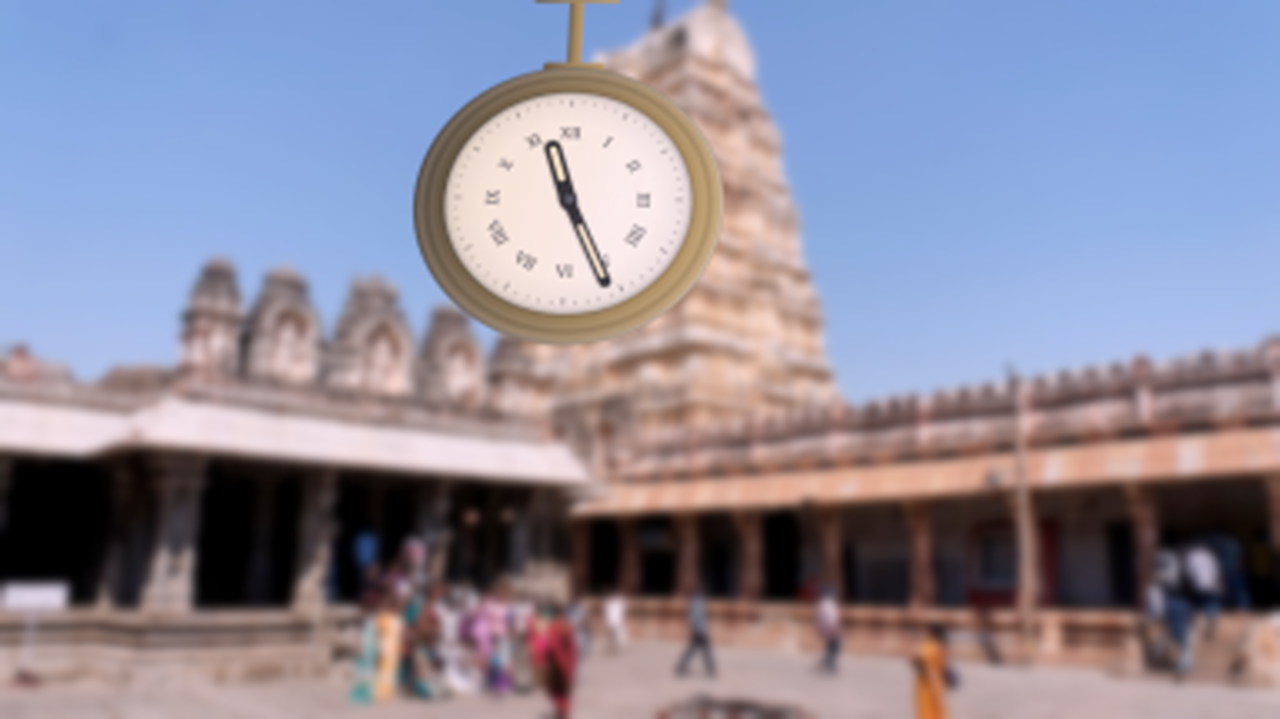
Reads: 11.26
